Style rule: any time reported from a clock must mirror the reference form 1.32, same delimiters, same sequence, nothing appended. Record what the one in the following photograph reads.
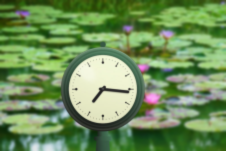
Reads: 7.16
